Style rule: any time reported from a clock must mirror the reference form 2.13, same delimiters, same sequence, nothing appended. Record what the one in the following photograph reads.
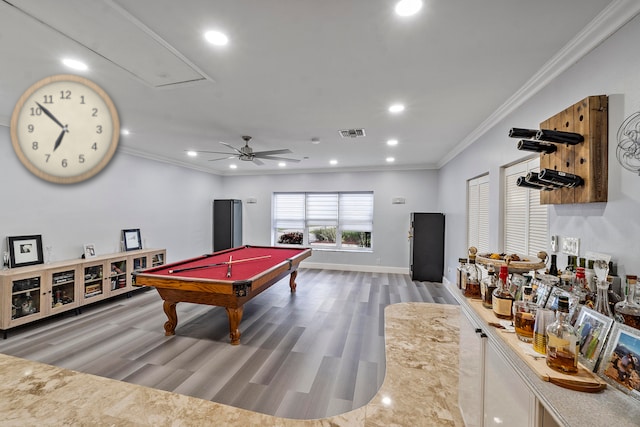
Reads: 6.52
